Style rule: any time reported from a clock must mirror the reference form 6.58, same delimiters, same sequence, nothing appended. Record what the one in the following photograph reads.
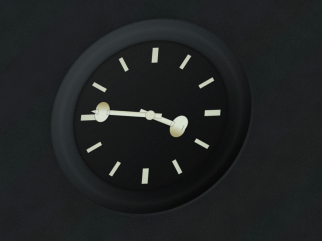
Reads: 3.46
